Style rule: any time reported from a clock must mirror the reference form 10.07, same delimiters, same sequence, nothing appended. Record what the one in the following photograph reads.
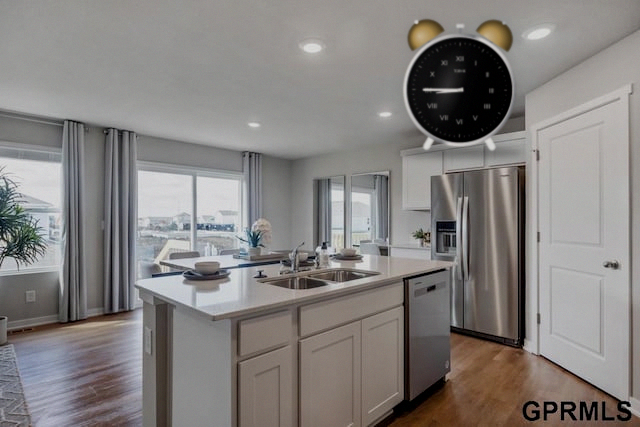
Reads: 8.45
